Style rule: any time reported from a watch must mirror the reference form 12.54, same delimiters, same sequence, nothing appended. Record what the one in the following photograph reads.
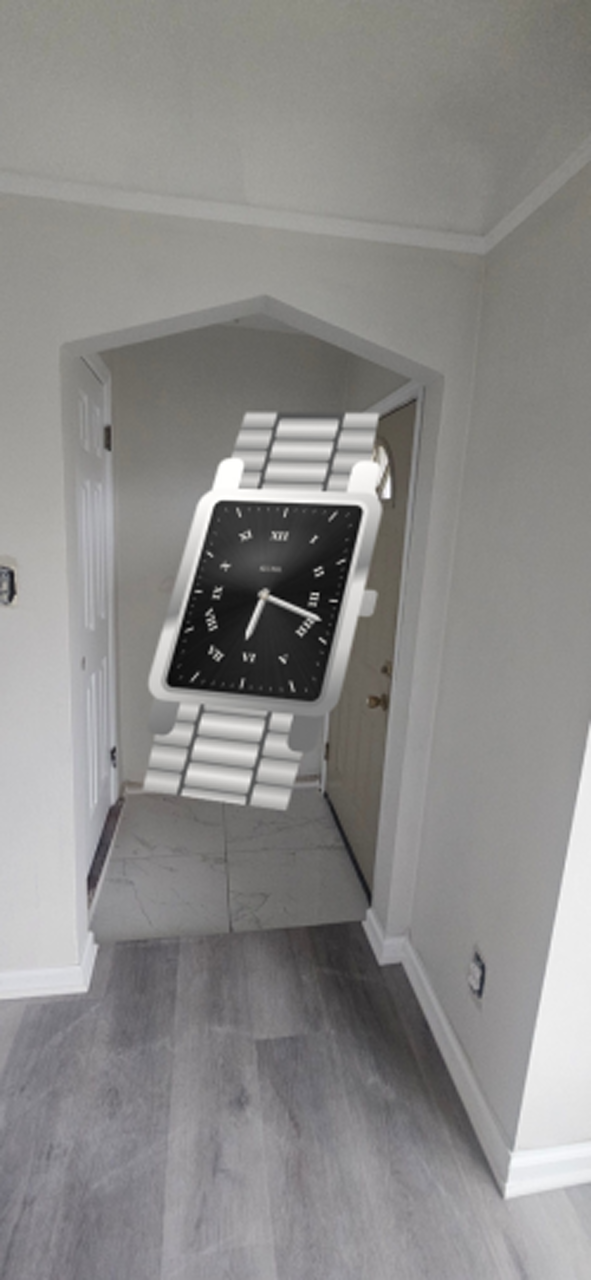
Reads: 6.18
